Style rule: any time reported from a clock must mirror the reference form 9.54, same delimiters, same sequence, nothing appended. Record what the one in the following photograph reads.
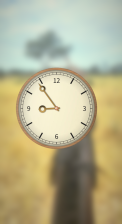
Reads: 8.54
